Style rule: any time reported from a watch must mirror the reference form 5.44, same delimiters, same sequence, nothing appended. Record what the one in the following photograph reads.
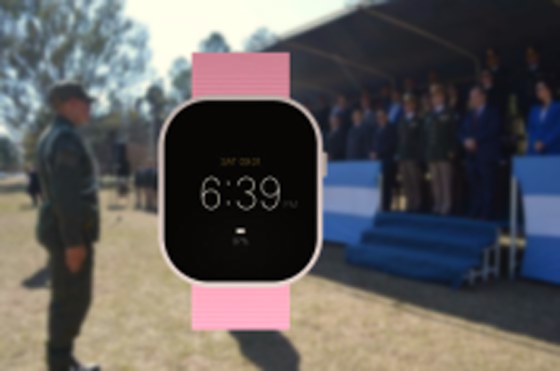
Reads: 6.39
